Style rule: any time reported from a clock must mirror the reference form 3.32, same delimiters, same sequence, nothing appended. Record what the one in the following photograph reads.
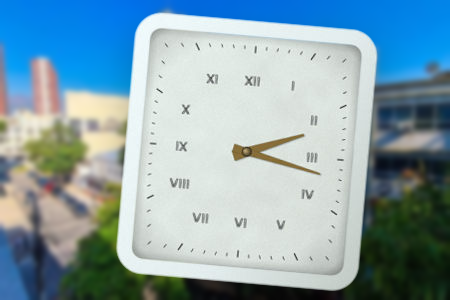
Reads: 2.17
